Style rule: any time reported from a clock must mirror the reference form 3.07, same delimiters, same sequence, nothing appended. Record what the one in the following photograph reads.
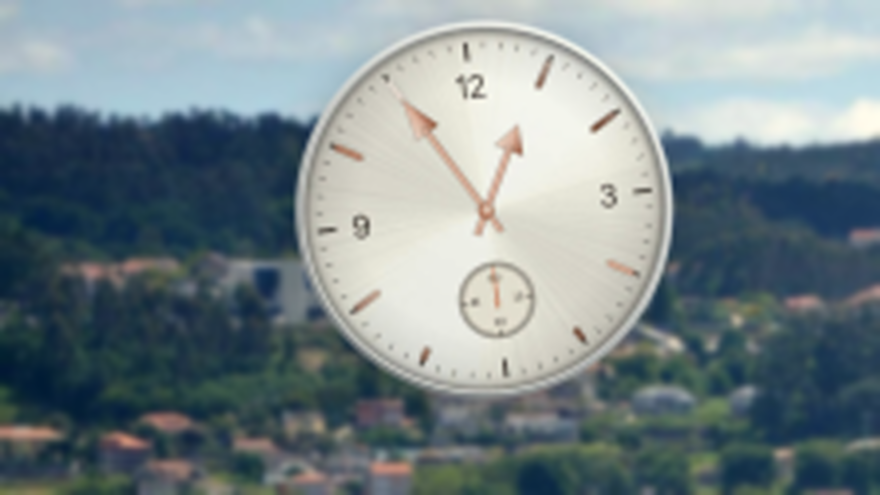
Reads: 12.55
